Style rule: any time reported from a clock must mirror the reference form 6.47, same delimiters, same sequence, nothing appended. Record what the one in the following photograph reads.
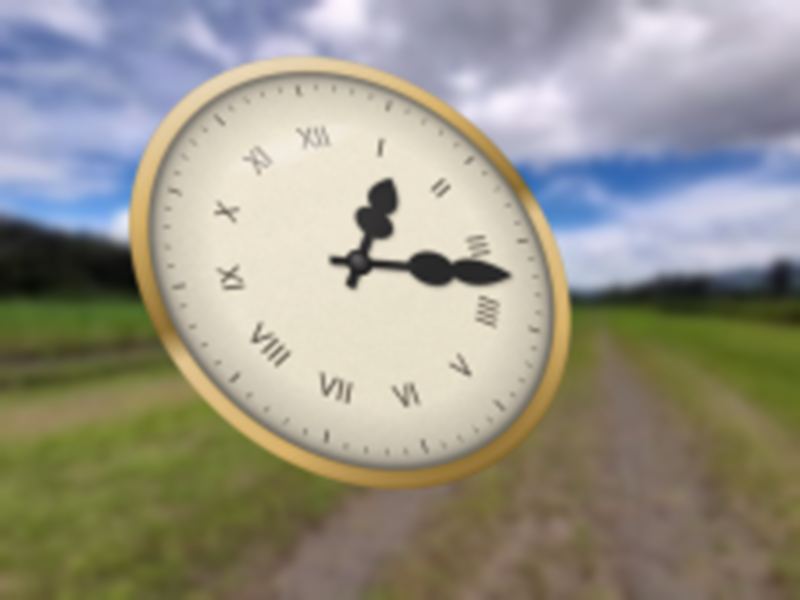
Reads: 1.17
